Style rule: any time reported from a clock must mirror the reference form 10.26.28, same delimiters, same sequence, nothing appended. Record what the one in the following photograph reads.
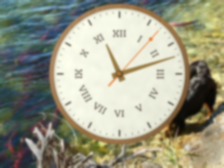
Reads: 11.12.07
